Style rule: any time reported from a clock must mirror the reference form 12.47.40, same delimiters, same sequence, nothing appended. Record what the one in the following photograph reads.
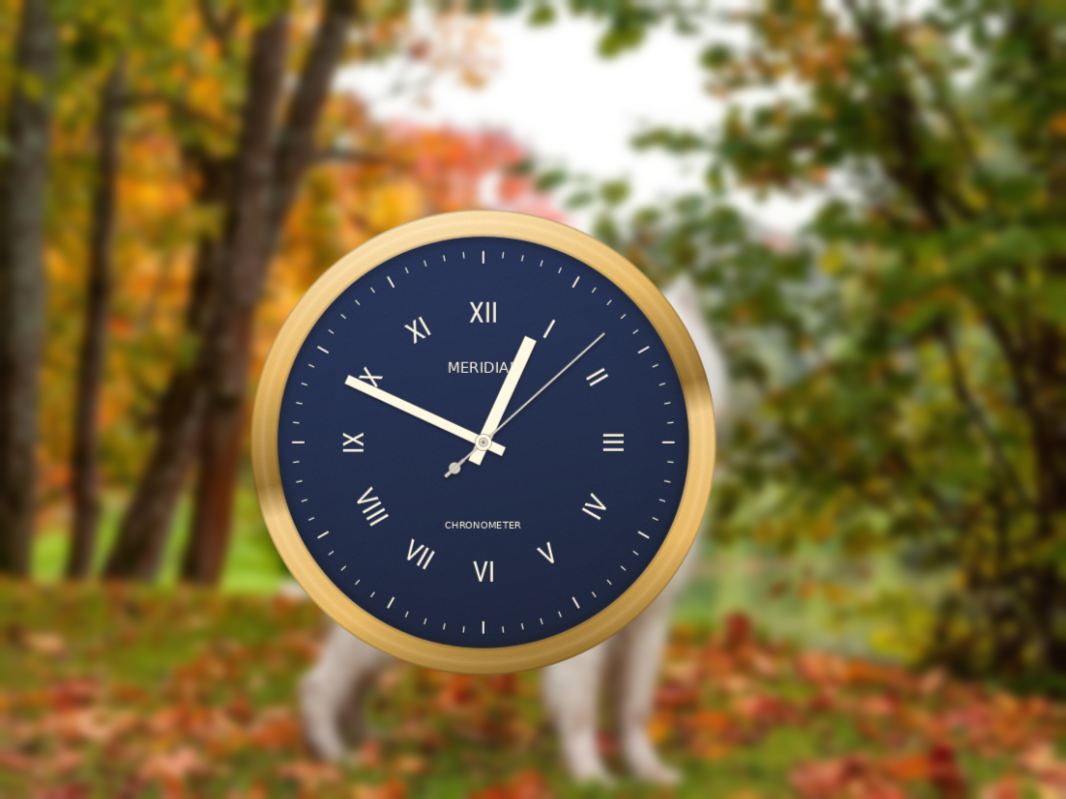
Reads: 12.49.08
